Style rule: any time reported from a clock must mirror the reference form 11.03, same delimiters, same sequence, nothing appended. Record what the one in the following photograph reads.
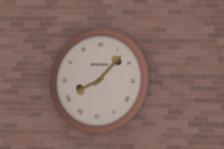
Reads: 8.07
